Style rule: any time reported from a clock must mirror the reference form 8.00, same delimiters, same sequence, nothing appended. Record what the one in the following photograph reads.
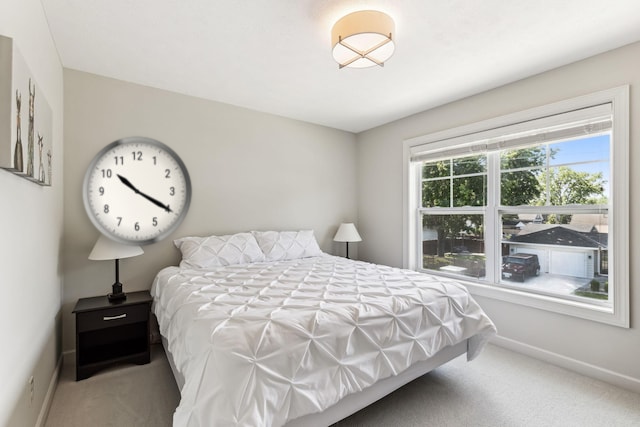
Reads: 10.20
